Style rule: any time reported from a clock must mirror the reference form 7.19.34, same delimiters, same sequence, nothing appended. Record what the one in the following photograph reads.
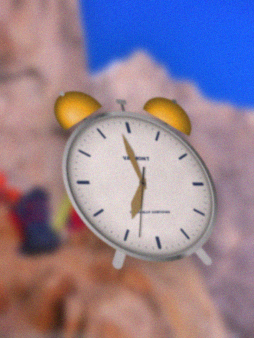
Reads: 6.58.33
